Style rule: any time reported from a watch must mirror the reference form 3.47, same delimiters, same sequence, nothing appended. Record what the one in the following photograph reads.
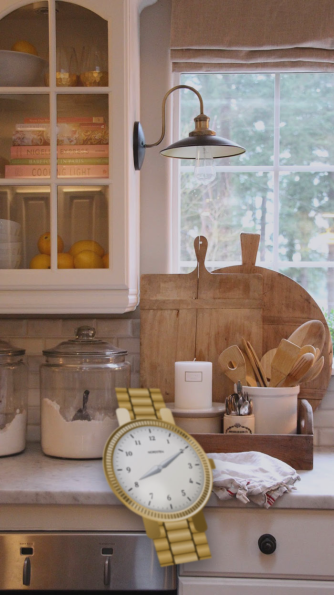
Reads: 8.10
